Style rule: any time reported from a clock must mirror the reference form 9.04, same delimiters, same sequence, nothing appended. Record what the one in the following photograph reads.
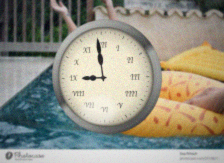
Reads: 8.59
